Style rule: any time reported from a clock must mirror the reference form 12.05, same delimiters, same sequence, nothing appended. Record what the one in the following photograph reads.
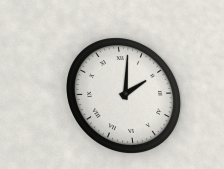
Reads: 2.02
